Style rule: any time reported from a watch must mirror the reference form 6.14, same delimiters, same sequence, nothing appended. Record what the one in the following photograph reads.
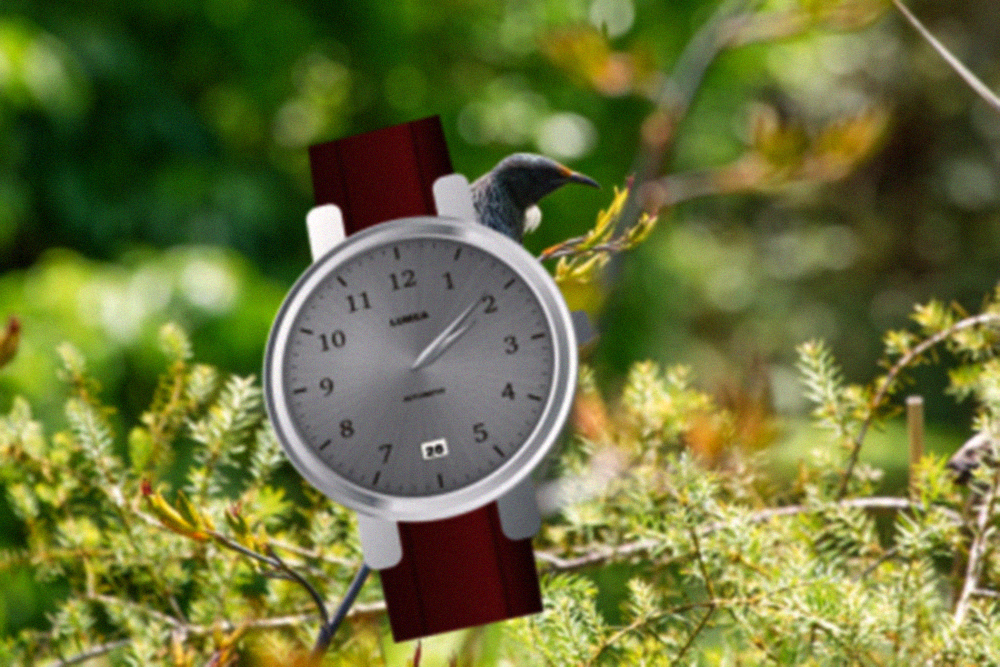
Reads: 2.09
